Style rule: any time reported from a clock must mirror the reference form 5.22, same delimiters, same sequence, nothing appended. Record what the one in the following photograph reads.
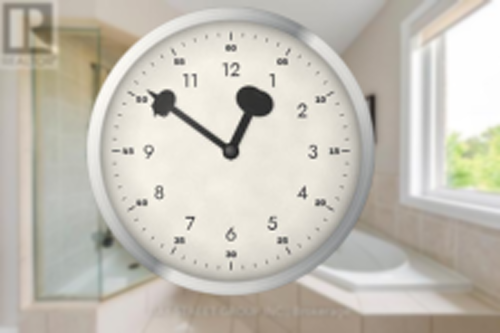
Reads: 12.51
